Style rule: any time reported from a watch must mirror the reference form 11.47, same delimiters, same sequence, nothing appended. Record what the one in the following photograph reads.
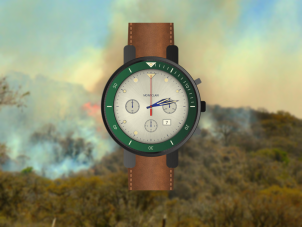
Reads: 2.13
